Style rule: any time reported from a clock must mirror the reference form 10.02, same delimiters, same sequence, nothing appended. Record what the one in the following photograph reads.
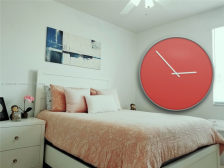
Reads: 2.53
